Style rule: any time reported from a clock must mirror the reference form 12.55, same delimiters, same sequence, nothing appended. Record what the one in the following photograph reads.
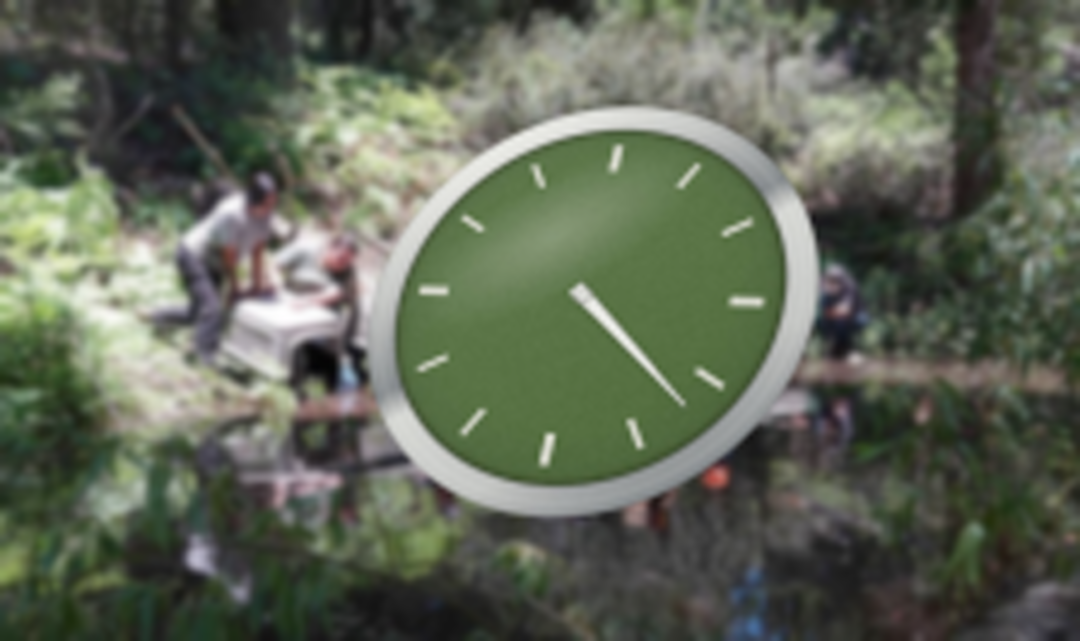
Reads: 4.22
